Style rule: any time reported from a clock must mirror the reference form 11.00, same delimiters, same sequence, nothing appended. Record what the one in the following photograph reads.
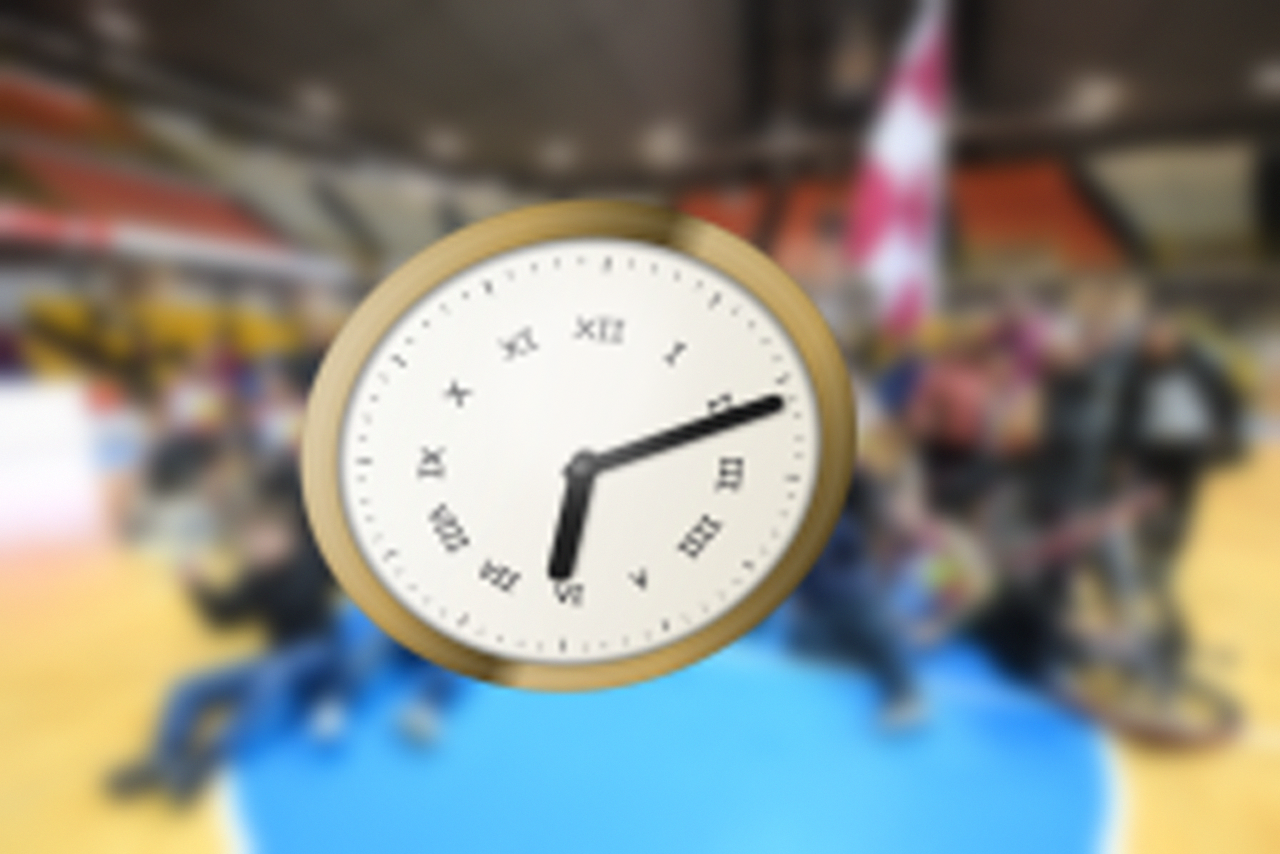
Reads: 6.11
